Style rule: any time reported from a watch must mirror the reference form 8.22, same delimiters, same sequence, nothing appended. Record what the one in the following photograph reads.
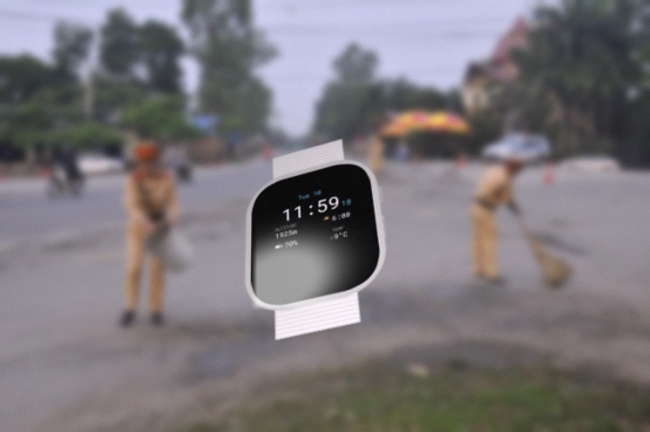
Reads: 11.59
